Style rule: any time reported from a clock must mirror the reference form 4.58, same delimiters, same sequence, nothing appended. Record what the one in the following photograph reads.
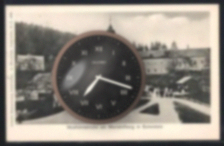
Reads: 7.18
